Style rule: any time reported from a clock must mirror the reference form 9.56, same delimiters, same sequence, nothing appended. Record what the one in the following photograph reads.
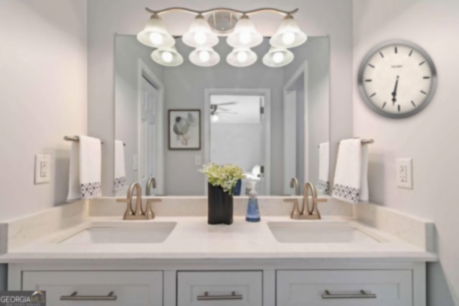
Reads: 6.32
